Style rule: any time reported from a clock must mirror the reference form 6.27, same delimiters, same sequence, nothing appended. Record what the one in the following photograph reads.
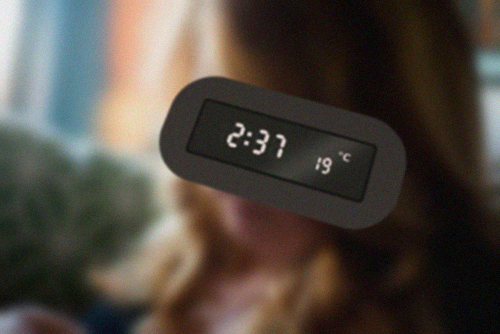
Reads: 2.37
